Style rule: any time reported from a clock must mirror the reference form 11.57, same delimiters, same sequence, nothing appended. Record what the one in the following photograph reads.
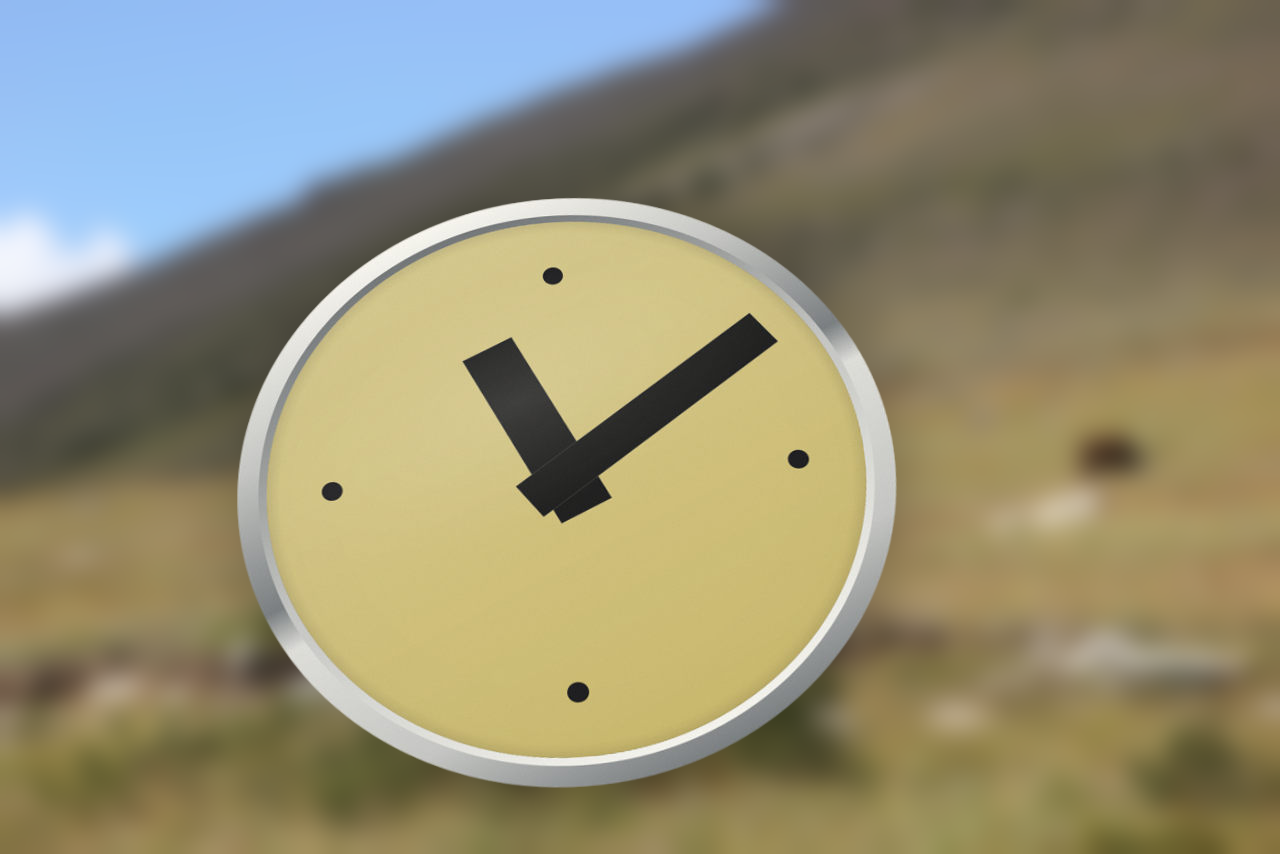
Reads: 11.09
